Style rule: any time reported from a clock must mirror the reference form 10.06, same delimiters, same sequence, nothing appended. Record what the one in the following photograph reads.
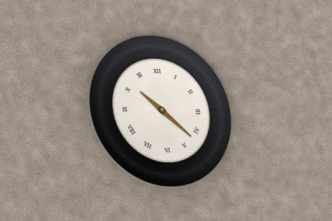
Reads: 10.22
